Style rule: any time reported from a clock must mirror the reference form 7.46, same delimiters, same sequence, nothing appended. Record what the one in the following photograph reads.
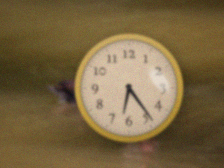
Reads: 6.24
